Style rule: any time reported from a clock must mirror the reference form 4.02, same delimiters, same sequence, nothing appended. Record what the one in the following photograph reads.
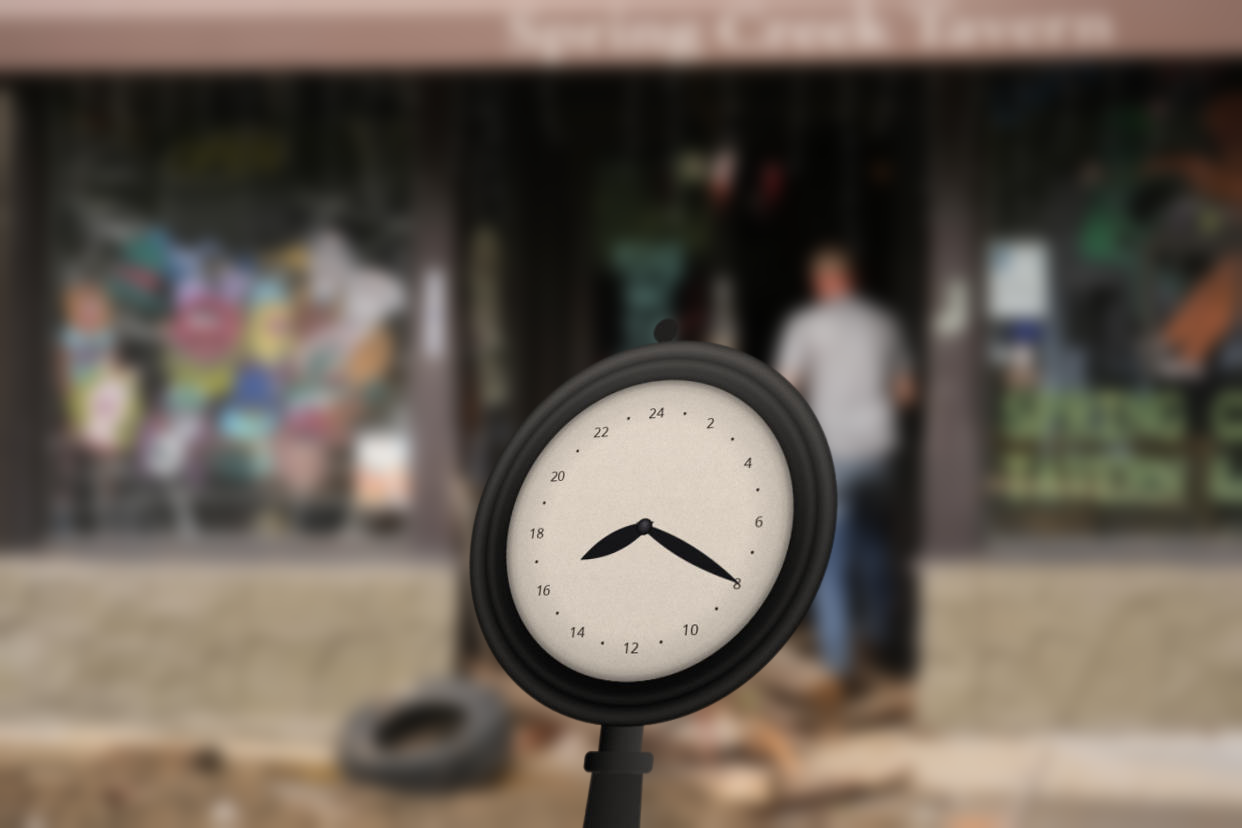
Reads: 16.20
